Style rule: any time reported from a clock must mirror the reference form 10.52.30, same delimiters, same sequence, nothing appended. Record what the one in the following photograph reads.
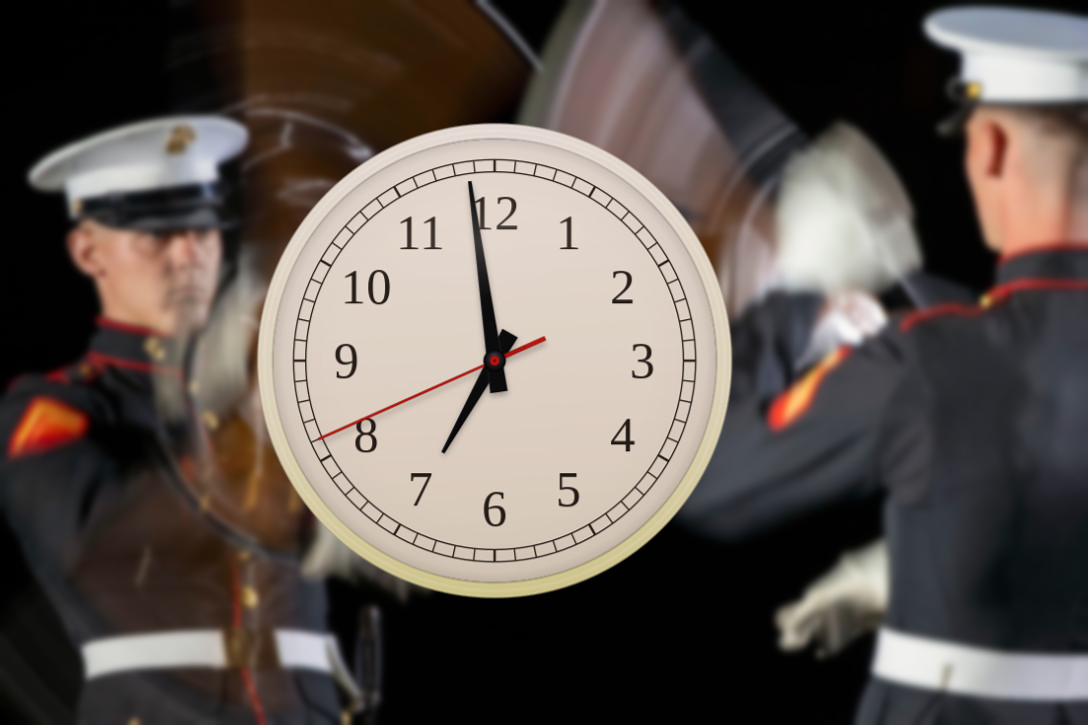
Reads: 6.58.41
